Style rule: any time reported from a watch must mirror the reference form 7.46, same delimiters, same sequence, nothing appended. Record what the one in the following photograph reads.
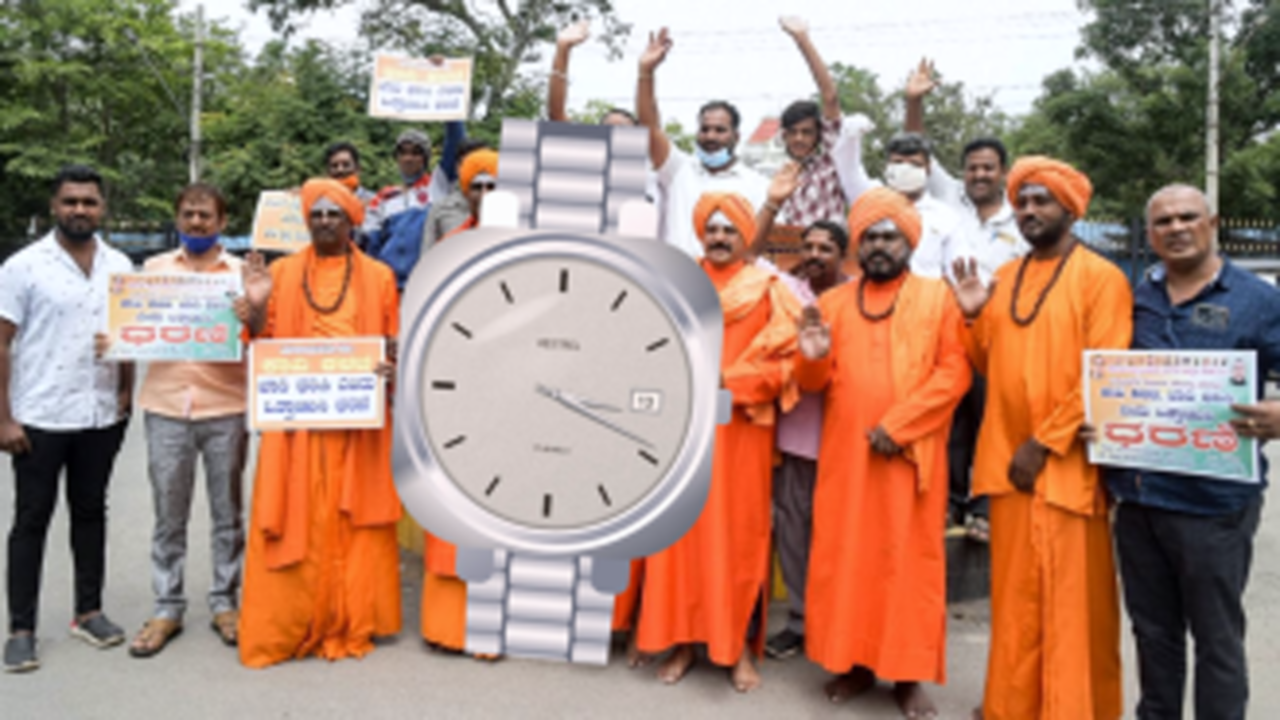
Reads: 3.19
